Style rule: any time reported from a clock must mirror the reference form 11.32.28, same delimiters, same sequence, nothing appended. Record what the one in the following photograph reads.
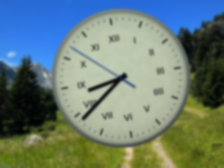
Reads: 8.38.52
